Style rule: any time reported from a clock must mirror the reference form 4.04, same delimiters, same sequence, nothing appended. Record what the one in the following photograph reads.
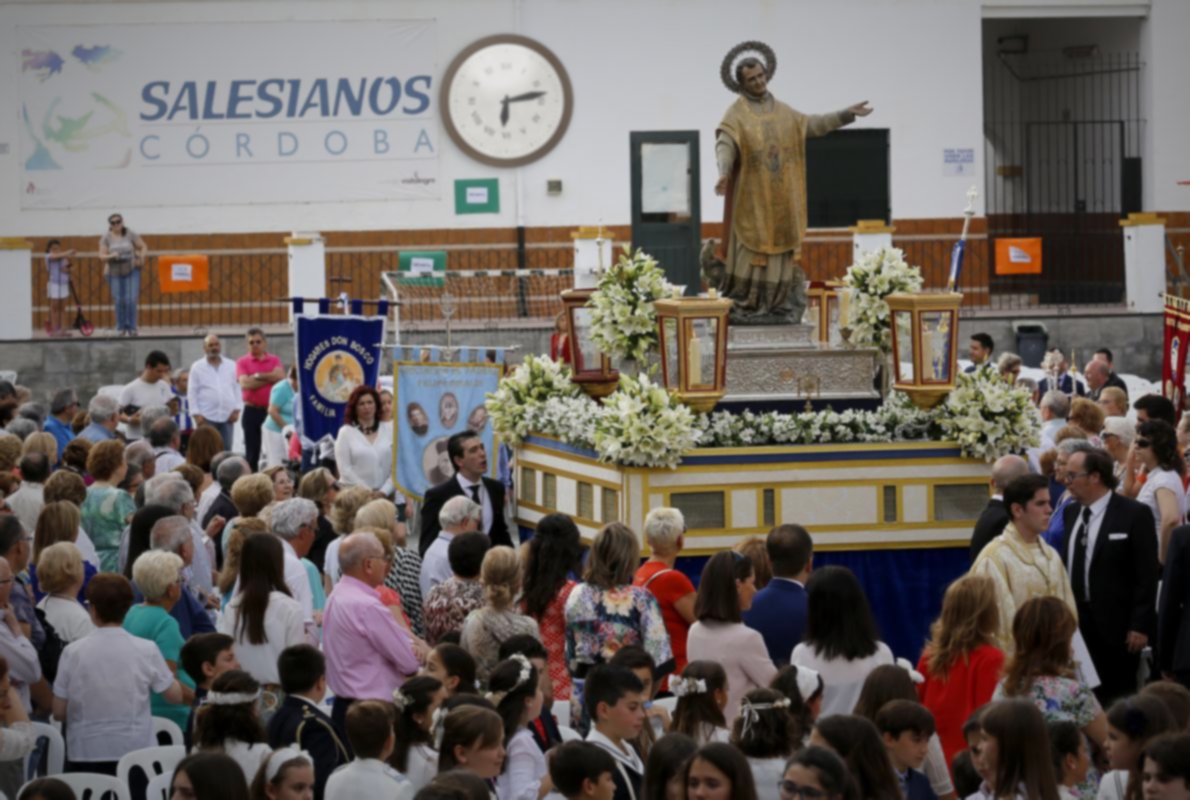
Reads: 6.13
